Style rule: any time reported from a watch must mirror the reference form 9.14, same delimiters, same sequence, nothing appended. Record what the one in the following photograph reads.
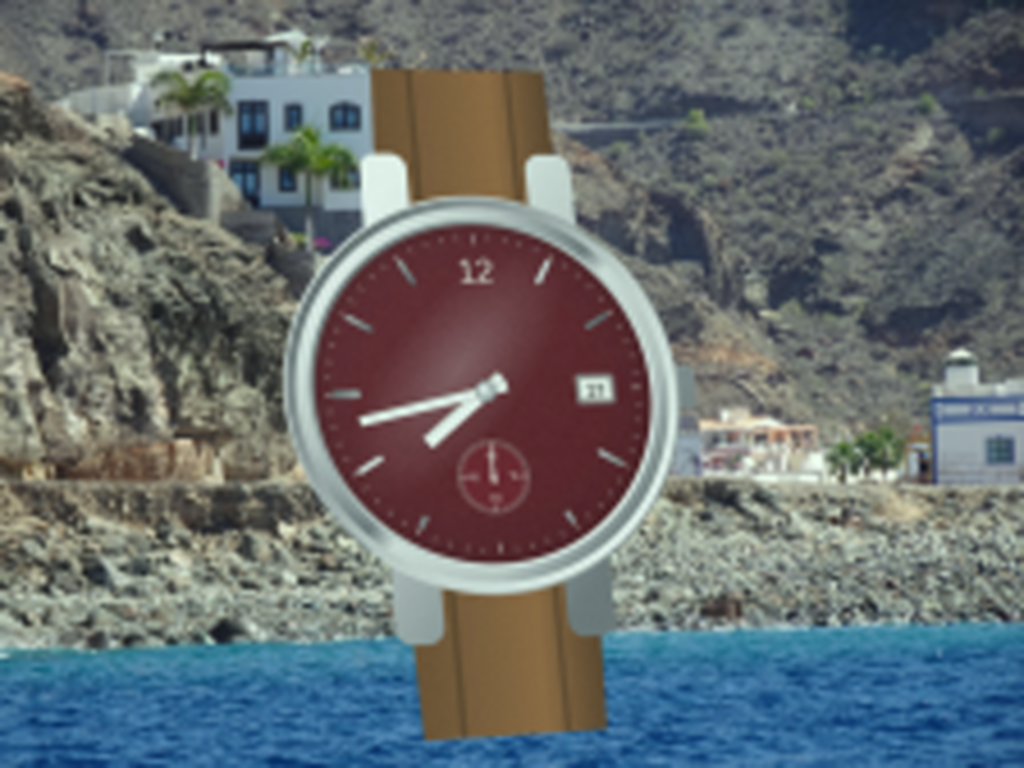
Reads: 7.43
